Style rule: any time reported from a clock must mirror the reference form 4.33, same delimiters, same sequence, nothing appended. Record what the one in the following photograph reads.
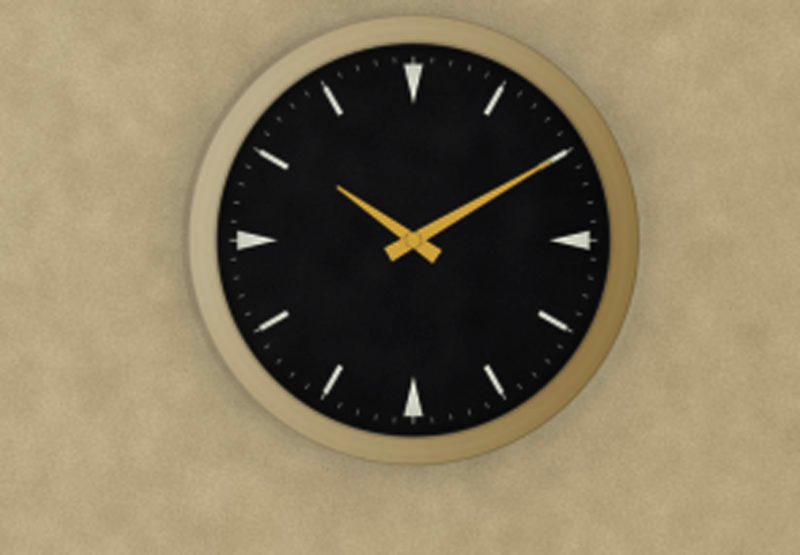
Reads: 10.10
